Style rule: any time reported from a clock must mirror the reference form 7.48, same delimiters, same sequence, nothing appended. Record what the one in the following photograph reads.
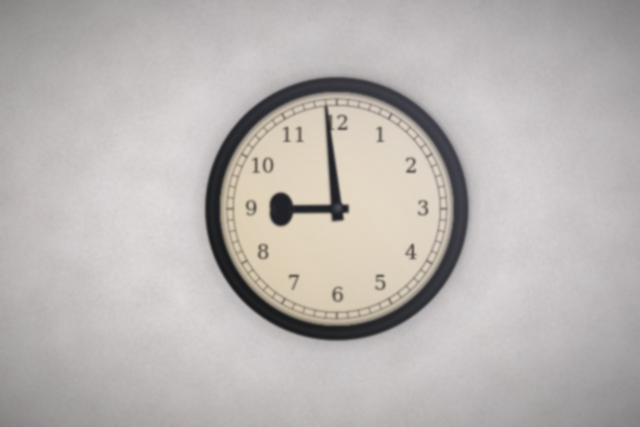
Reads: 8.59
